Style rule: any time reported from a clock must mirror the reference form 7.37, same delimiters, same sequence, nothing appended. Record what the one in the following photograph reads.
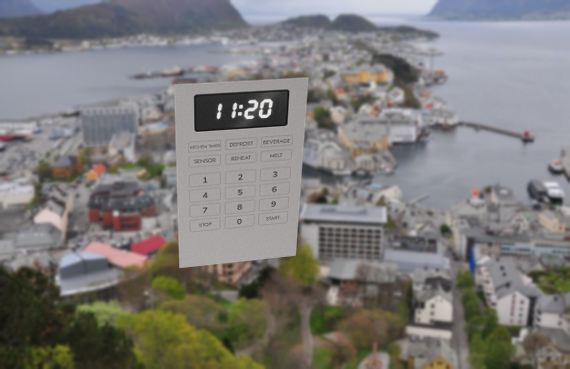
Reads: 11.20
